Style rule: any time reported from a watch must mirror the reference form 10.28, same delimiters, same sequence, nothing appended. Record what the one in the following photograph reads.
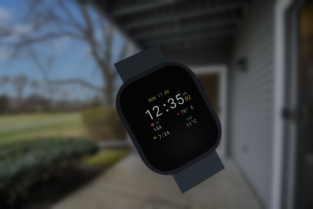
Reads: 12.35
